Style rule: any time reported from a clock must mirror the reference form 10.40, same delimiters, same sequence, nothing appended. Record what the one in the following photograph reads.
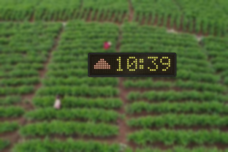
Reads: 10.39
